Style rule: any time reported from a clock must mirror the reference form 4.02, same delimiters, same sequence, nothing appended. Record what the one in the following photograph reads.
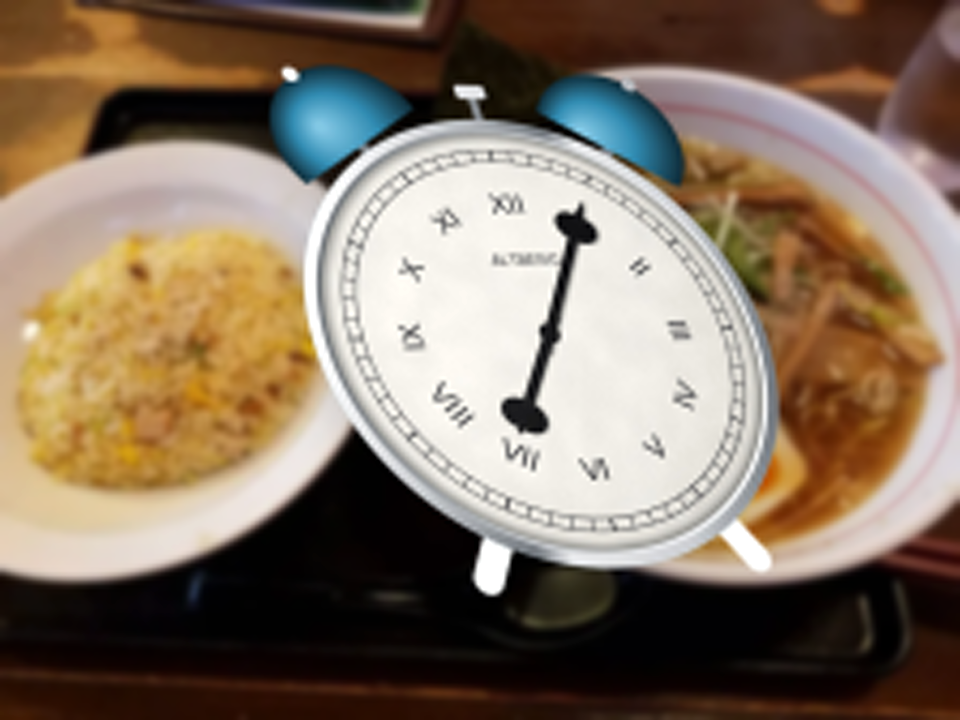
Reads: 7.05
